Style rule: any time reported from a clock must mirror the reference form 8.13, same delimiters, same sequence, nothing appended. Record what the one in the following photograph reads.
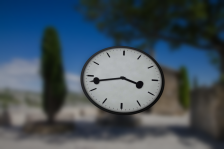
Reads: 3.43
